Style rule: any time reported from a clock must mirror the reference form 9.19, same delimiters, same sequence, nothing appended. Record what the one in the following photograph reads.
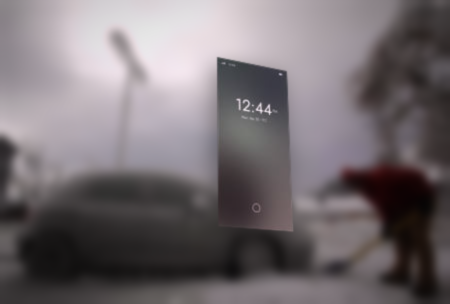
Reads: 12.44
